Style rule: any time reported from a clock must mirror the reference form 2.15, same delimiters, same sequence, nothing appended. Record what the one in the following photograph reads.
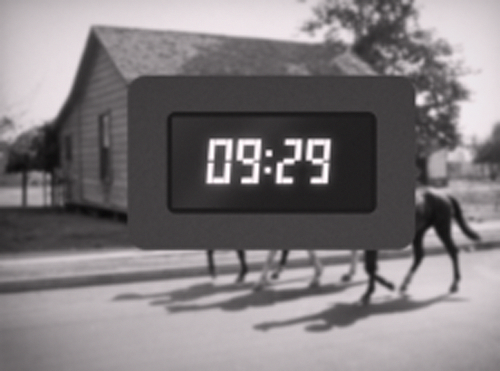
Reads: 9.29
